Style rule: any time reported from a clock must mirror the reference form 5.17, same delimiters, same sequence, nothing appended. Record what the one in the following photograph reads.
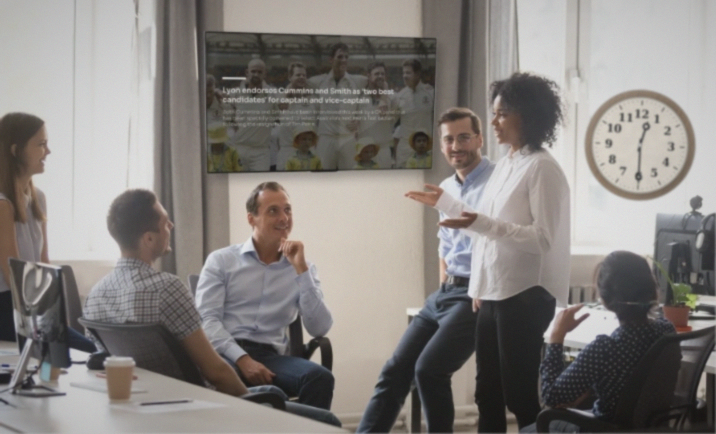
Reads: 12.30
